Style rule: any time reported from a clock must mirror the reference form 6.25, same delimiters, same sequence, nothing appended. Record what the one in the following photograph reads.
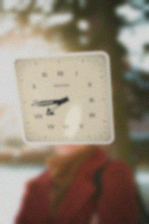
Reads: 7.44
